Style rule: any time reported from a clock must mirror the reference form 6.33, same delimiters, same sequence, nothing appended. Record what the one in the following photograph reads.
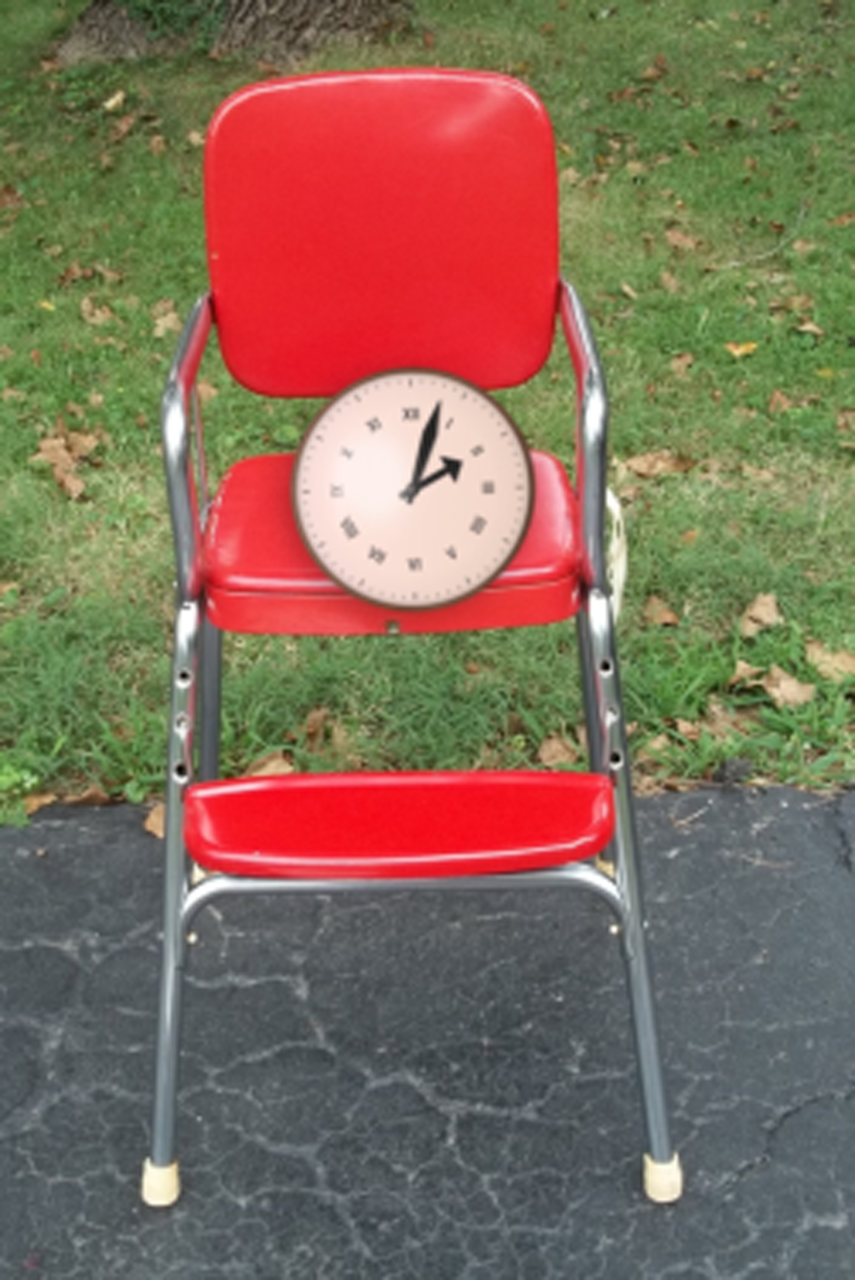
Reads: 2.03
